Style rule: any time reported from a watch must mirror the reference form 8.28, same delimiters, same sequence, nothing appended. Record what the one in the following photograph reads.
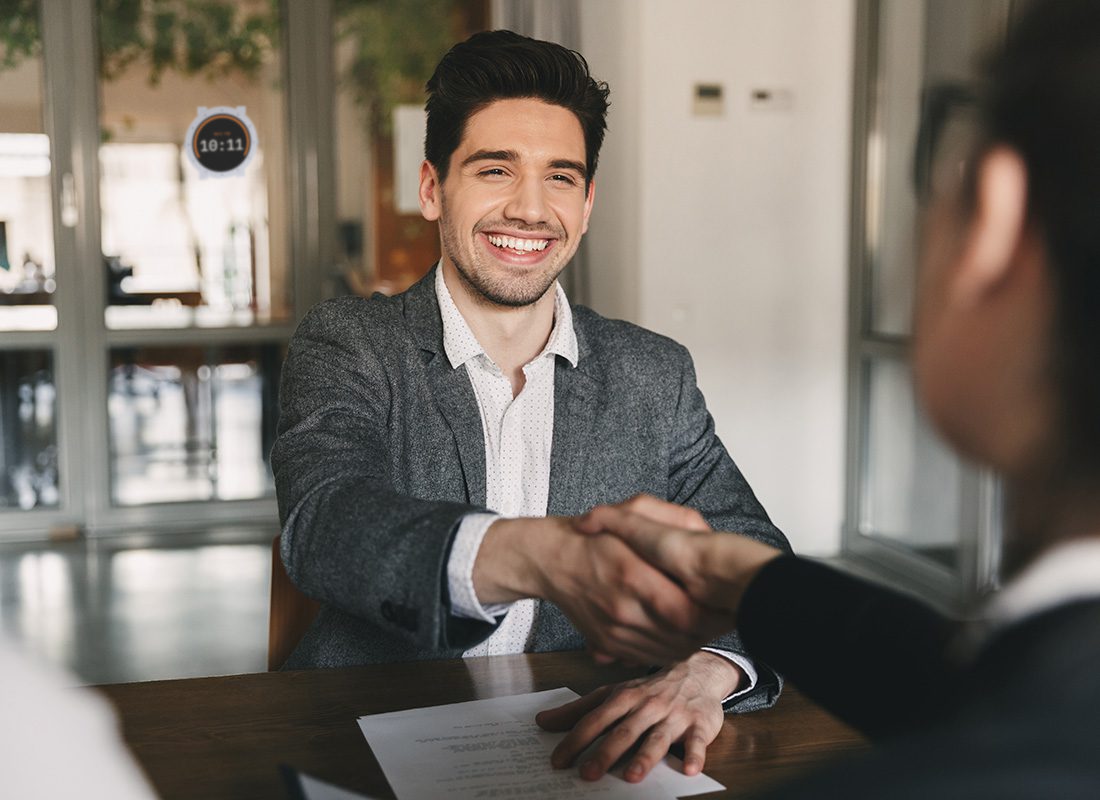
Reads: 10.11
